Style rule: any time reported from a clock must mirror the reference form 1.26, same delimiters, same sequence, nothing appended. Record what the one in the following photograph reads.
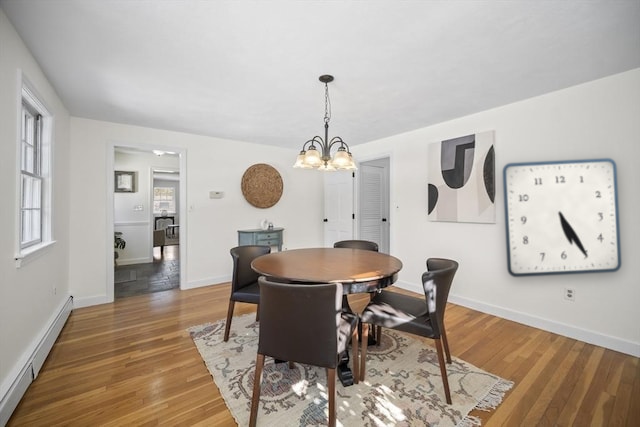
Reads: 5.25
